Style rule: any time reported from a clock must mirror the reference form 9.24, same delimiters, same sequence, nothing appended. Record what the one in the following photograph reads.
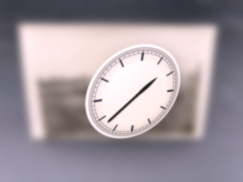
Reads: 1.38
